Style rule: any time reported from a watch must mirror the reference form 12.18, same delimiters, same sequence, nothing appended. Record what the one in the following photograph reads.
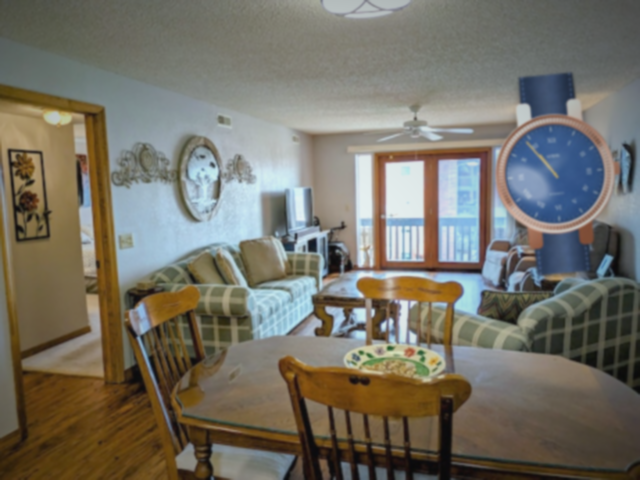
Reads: 10.54
